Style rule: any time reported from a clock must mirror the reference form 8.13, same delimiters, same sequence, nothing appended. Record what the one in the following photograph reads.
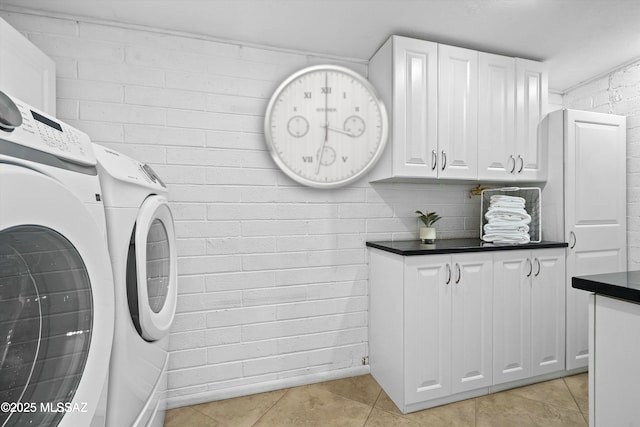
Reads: 3.32
